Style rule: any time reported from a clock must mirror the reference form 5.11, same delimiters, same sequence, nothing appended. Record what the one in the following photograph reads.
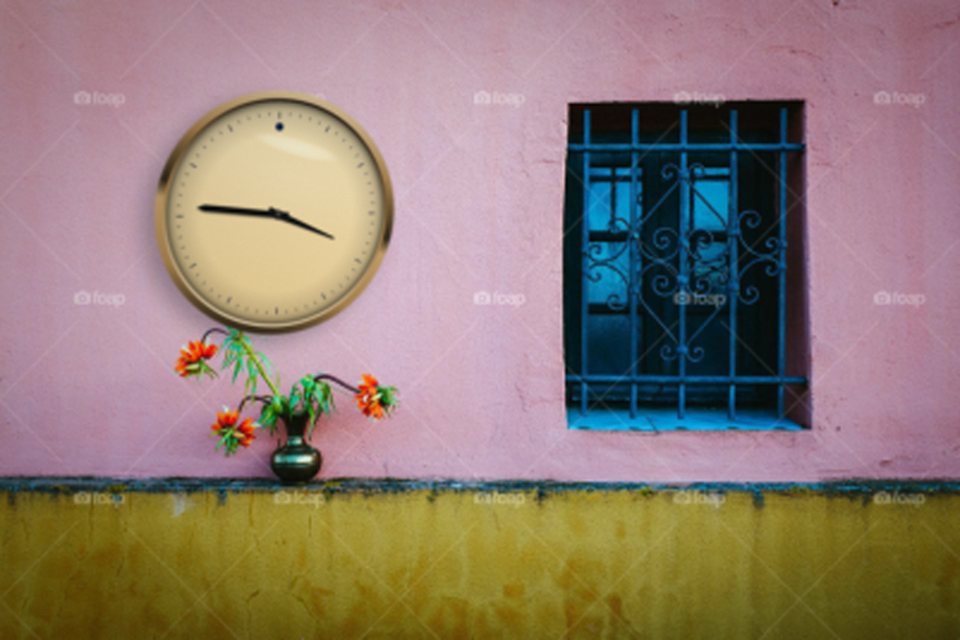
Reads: 3.46
